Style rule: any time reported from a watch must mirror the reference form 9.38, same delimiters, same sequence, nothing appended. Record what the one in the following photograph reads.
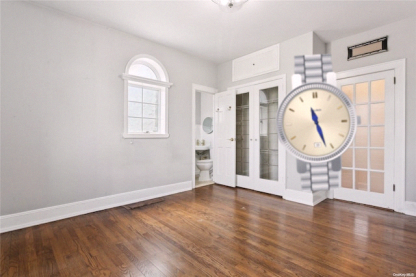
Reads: 11.27
